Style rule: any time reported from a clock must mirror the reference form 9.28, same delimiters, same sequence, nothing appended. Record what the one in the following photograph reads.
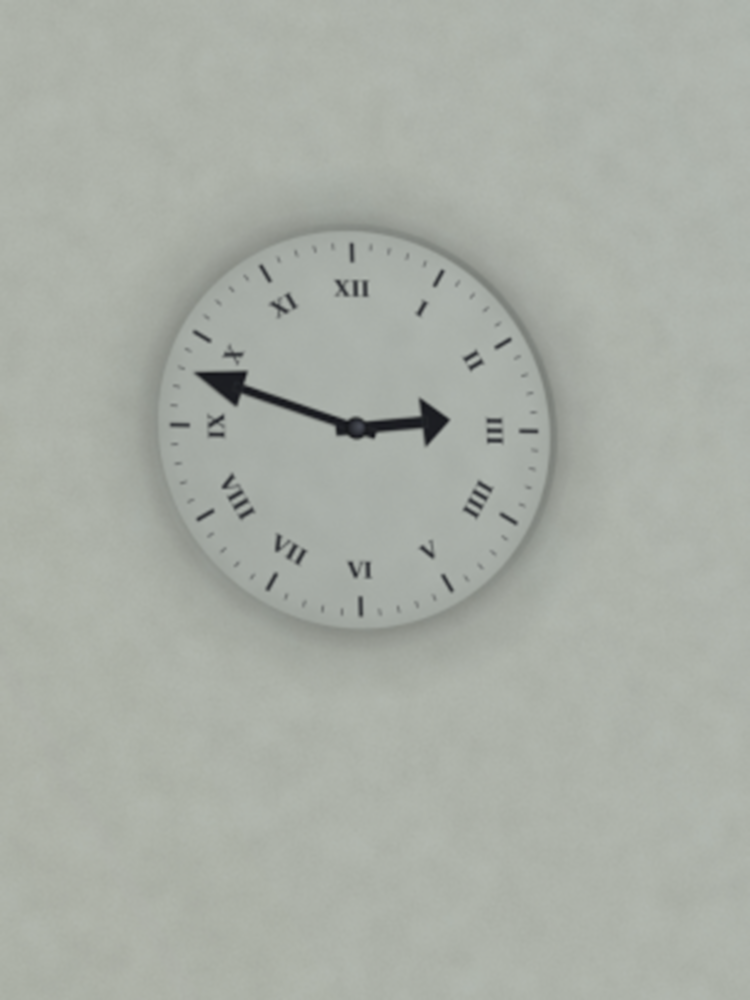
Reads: 2.48
